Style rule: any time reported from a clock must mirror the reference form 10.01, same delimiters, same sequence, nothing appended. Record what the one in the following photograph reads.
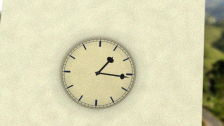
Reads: 1.16
